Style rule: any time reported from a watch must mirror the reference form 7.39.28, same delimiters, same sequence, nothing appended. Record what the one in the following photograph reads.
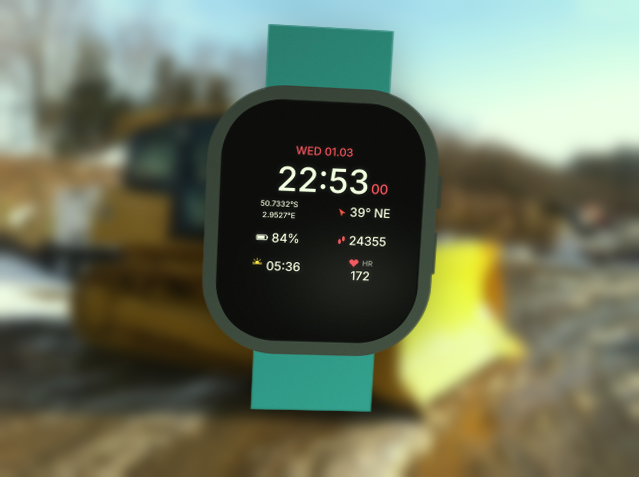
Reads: 22.53.00
